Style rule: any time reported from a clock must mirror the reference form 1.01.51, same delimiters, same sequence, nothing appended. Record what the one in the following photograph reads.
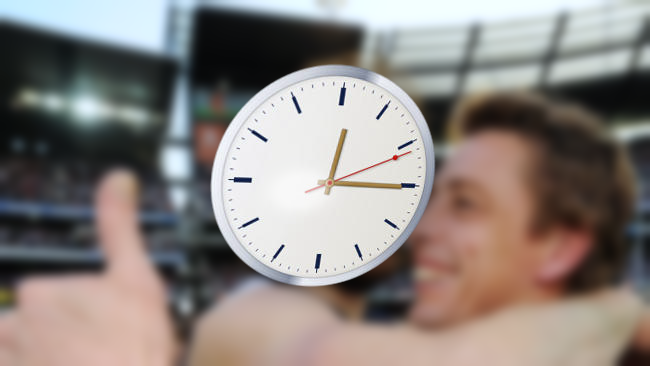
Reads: 12.15.11
